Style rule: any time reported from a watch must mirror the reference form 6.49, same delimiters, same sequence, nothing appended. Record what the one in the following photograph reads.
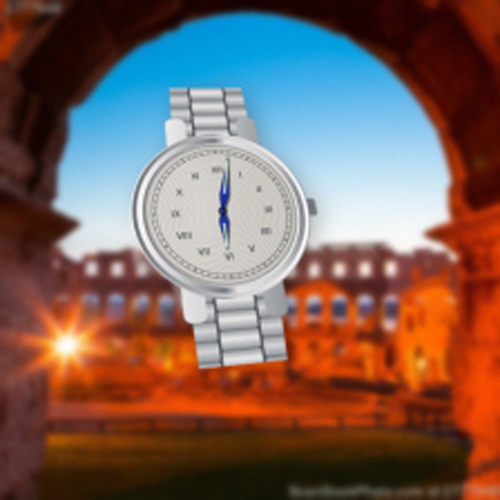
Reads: 6.02
